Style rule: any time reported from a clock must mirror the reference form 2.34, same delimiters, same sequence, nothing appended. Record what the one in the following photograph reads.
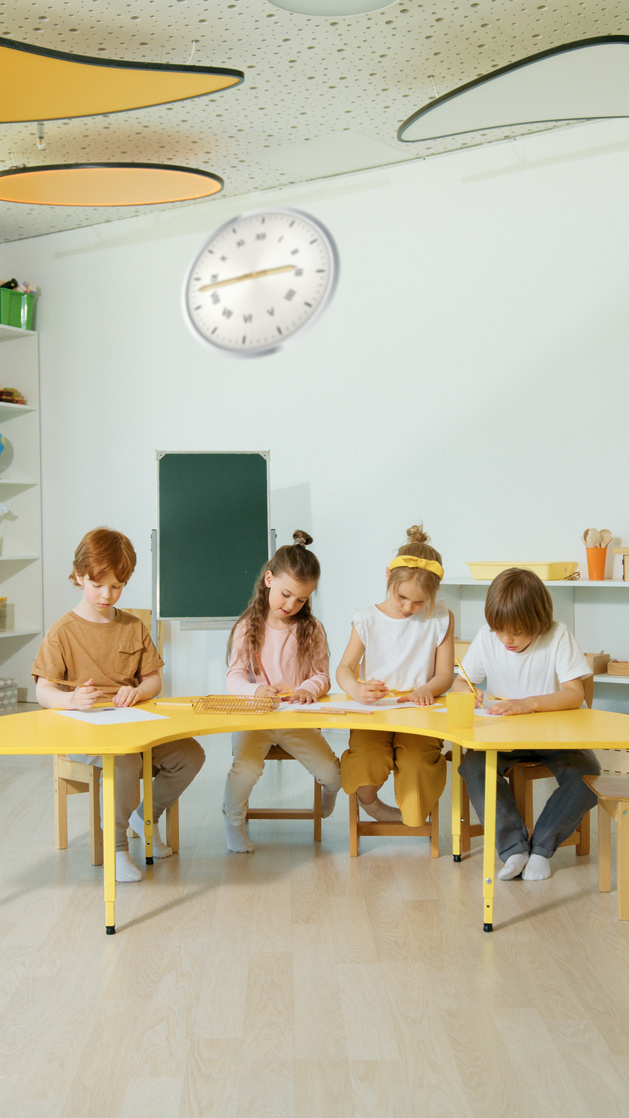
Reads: 2.43
